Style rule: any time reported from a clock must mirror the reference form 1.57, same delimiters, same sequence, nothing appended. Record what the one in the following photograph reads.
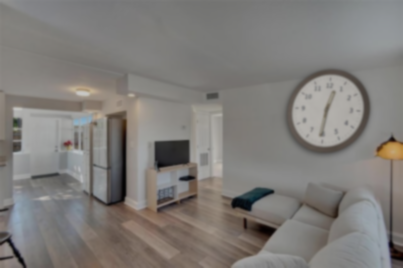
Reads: 12.31
